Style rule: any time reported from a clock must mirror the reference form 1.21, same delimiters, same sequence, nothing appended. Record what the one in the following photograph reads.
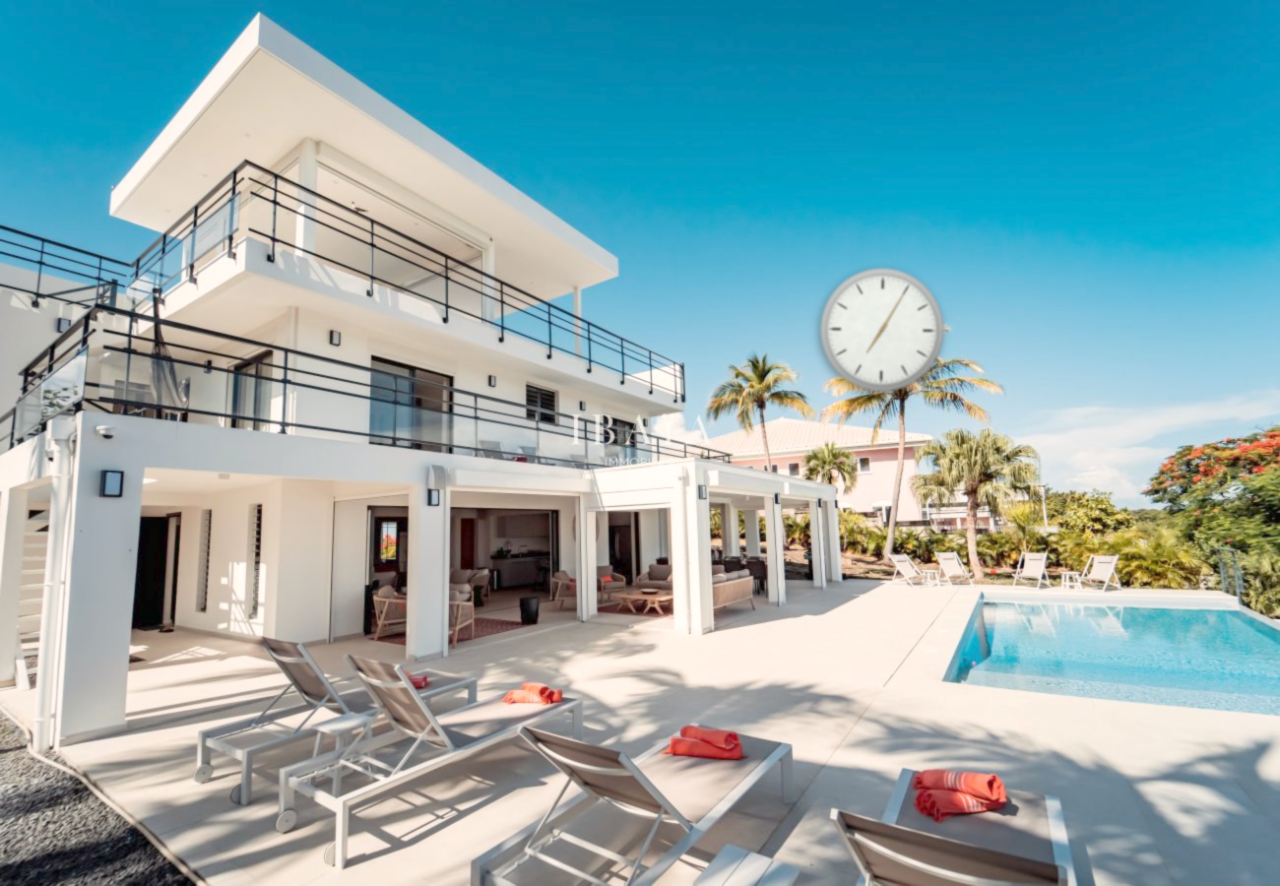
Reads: 7.05
